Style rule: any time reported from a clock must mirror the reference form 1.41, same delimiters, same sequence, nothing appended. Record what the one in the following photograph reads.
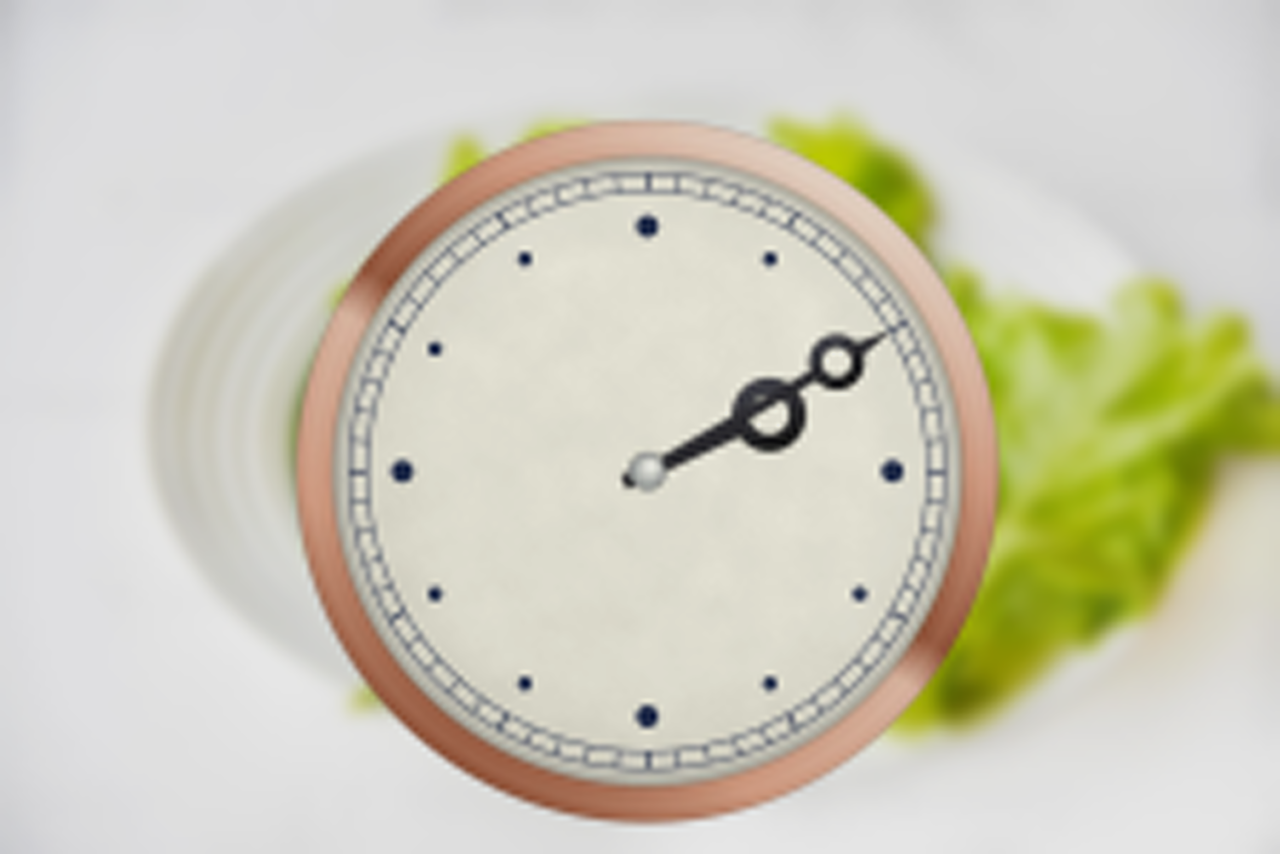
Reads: 2.10
